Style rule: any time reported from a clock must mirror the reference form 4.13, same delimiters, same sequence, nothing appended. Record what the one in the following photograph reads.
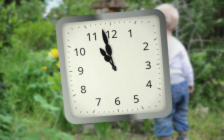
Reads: 10.58
